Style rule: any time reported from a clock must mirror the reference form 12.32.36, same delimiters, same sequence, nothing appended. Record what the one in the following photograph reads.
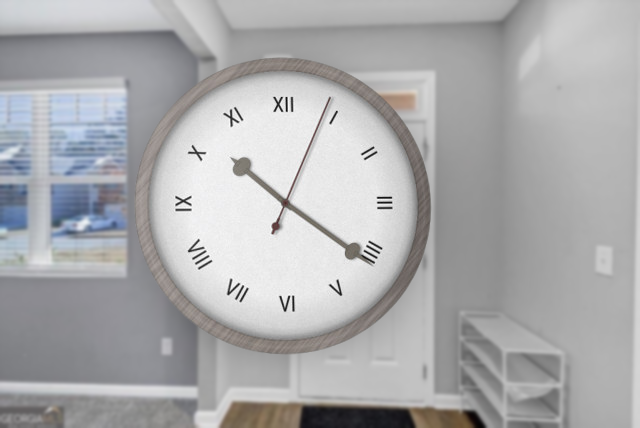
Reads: 10.21.04
